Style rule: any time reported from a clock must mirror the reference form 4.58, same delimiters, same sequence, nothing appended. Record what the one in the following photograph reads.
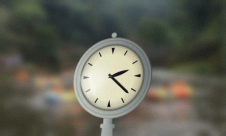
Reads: 2.22
